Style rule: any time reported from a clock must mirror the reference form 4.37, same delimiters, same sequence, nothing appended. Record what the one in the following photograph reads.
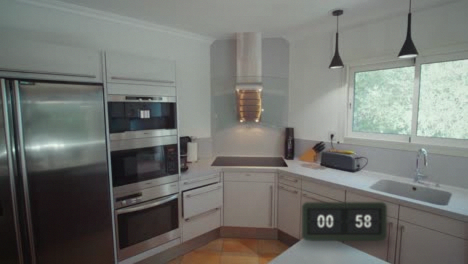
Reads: 0.58
